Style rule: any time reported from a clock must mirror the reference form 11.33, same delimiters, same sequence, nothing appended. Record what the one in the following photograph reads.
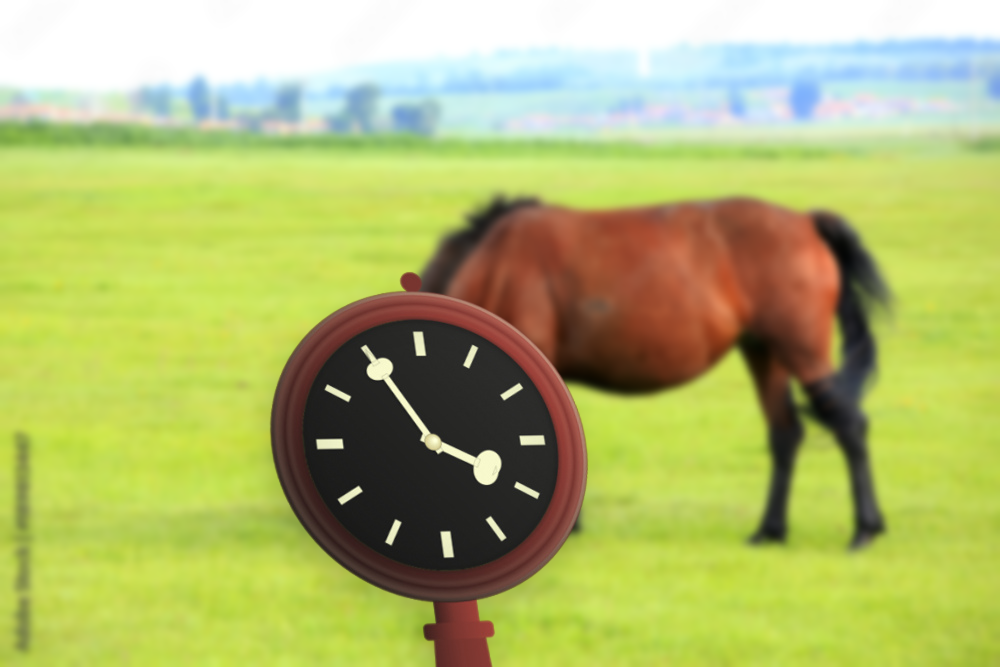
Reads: 3.55
